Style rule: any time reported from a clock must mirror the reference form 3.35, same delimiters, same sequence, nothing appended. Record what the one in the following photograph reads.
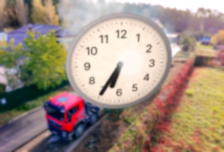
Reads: 6.35
